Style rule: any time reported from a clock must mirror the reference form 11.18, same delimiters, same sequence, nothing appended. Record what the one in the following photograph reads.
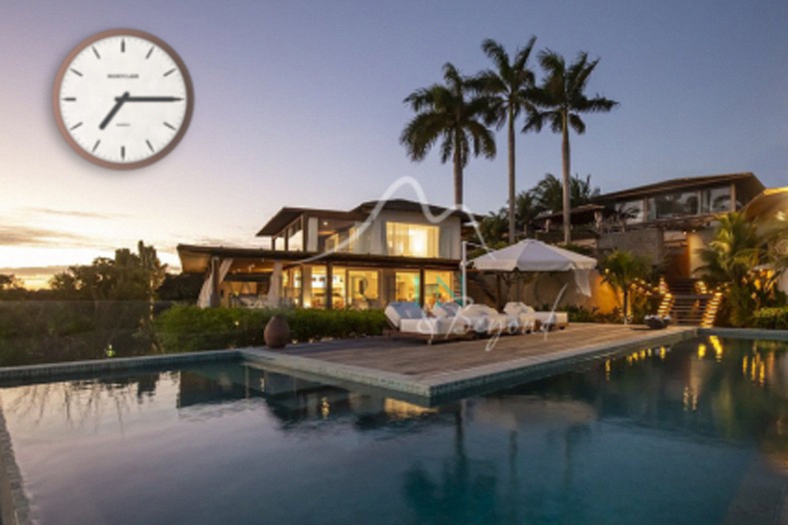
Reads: 7.15
